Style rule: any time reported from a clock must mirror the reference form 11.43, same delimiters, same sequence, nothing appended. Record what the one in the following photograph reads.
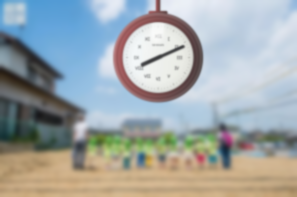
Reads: 8.11
